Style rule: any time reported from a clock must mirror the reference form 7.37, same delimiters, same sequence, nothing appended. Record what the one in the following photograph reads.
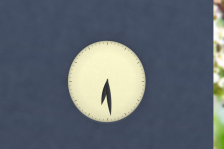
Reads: 6.29
